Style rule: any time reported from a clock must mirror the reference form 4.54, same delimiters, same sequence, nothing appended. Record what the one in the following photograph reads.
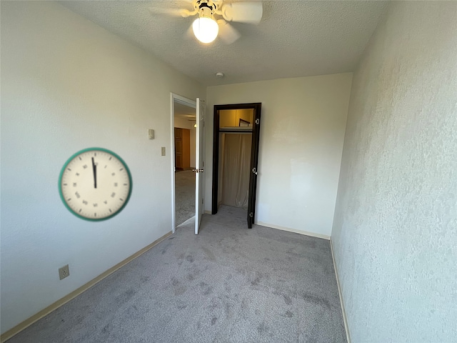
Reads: 11.59
